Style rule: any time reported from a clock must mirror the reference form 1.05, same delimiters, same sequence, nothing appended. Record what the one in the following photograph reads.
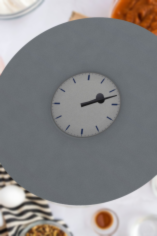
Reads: 2.12
